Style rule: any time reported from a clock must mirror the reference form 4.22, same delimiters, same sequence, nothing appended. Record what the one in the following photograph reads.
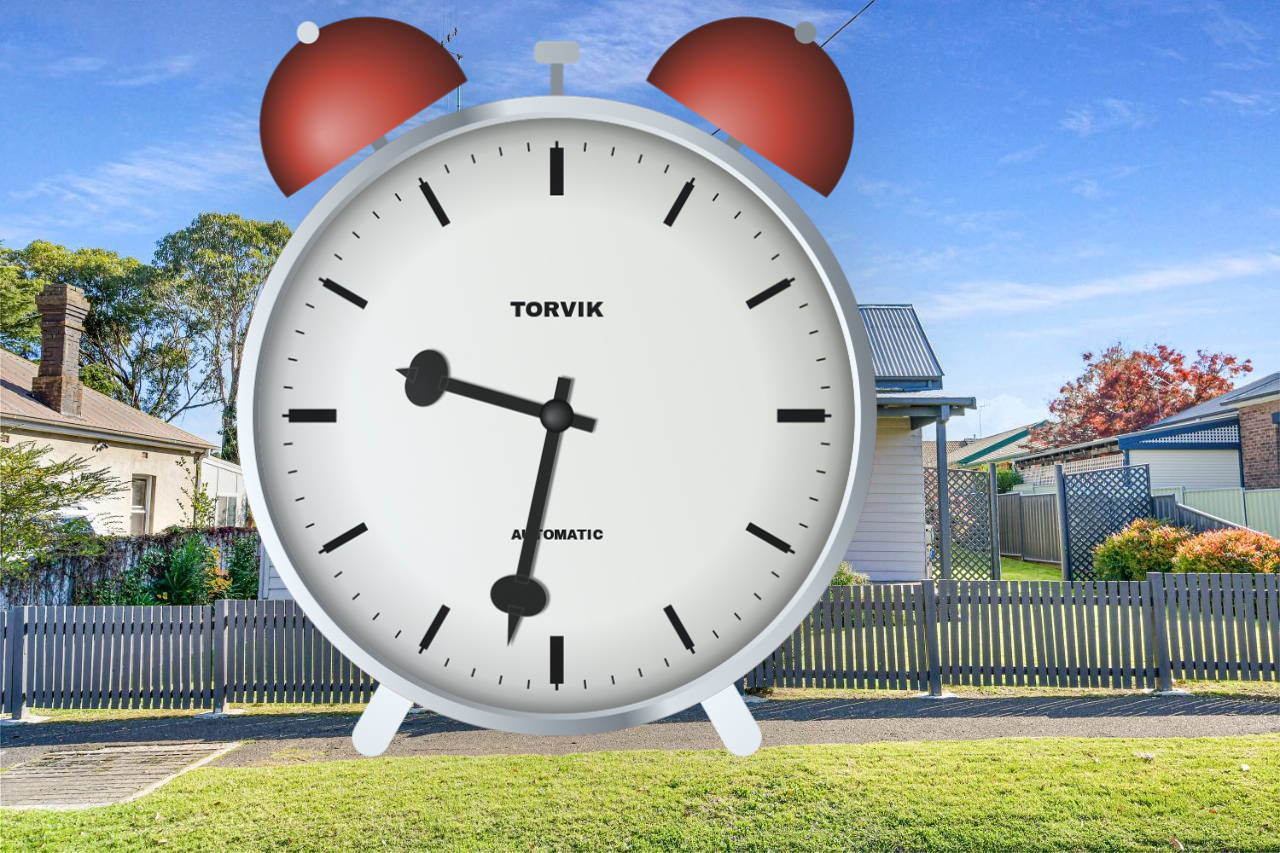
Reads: 9.32
